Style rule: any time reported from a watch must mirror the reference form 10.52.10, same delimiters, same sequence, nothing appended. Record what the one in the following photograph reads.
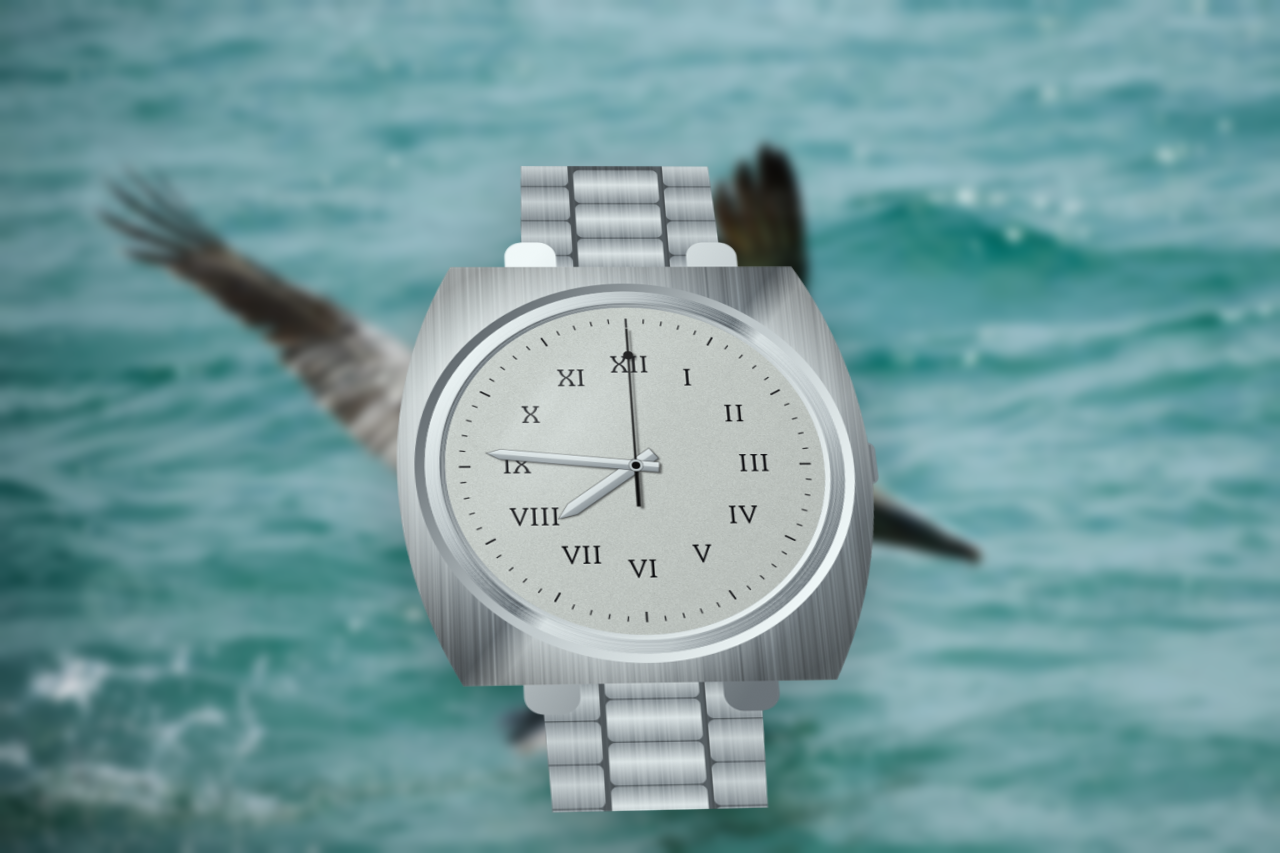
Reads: 7.46.00
